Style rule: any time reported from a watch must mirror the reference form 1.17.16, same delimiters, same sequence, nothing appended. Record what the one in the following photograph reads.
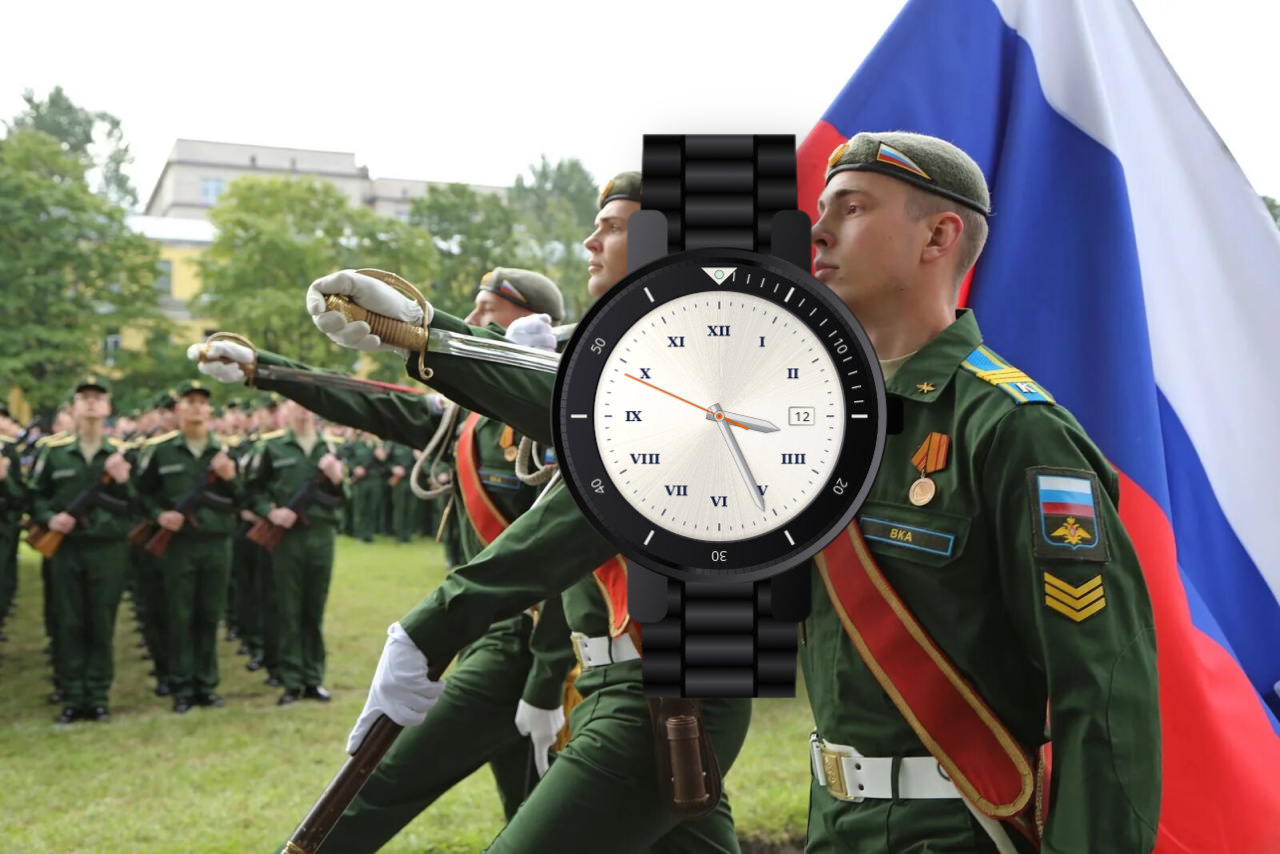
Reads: 3.25.49
